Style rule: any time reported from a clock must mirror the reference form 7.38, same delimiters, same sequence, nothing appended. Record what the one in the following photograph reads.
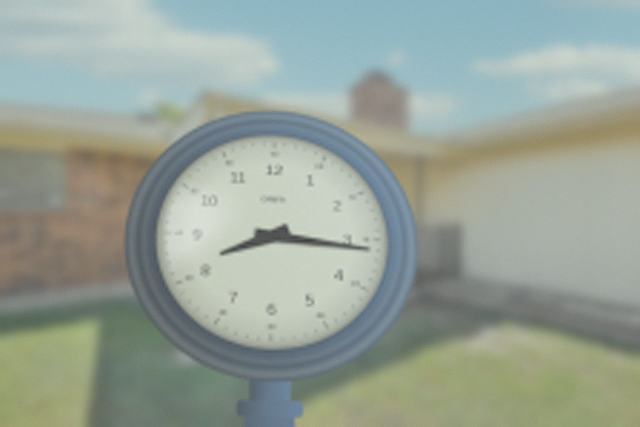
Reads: 8.16
